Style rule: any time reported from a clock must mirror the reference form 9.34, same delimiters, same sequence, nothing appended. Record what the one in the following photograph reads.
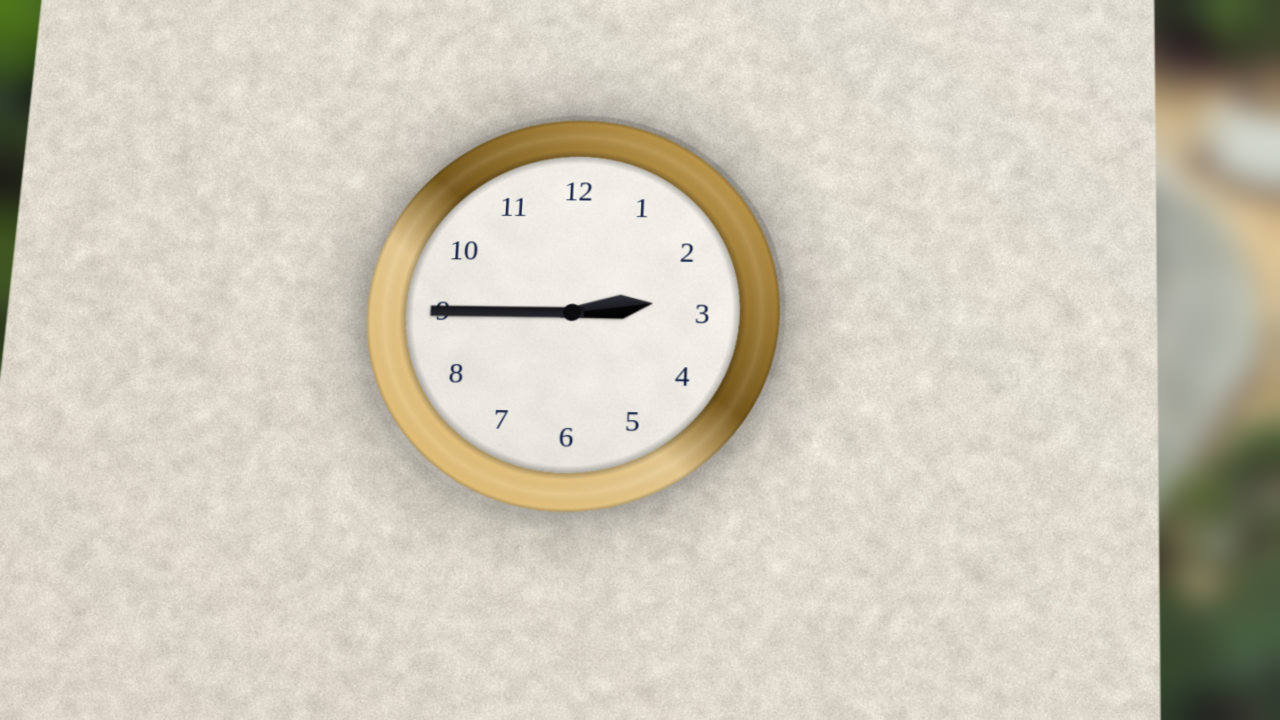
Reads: 2.45
